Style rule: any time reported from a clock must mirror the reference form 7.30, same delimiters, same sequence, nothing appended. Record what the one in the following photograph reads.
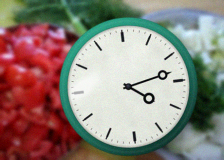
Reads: 4.13
